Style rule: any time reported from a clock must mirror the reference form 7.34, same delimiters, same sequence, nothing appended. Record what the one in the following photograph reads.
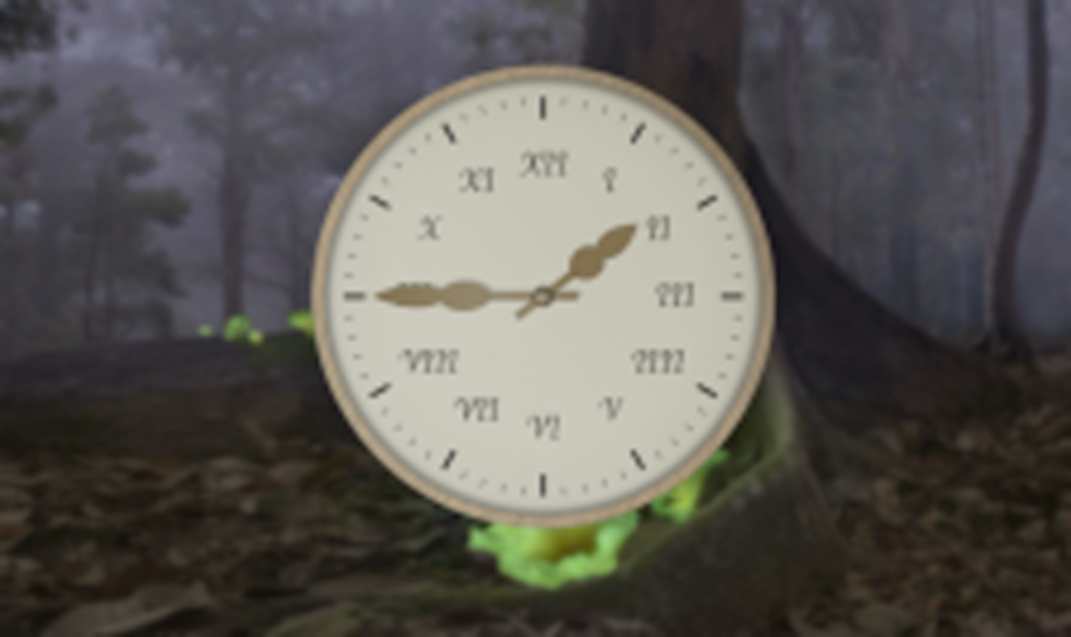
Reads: 1.45
